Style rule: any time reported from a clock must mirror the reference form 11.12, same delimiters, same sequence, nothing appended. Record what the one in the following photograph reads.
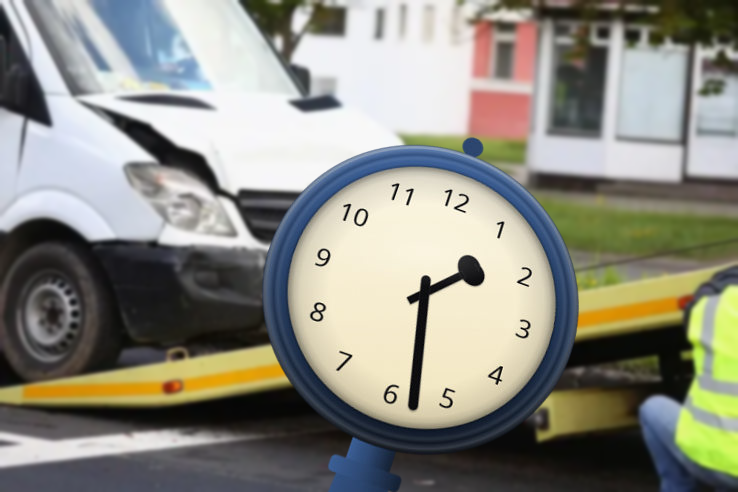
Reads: 1.28
